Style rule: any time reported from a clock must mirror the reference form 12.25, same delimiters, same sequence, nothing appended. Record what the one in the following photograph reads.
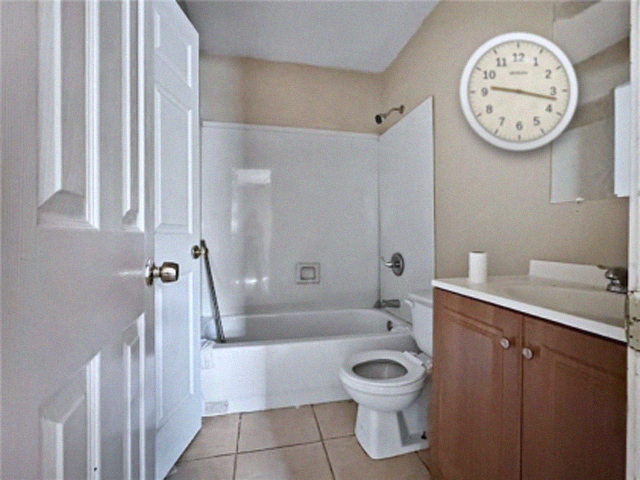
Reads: 9.17
